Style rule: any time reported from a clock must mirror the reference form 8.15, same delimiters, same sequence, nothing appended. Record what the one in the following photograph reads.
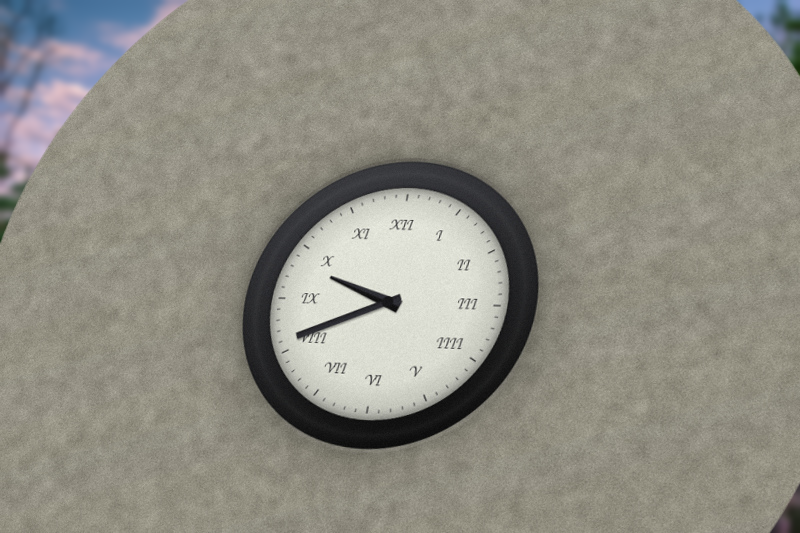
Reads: 9.41
